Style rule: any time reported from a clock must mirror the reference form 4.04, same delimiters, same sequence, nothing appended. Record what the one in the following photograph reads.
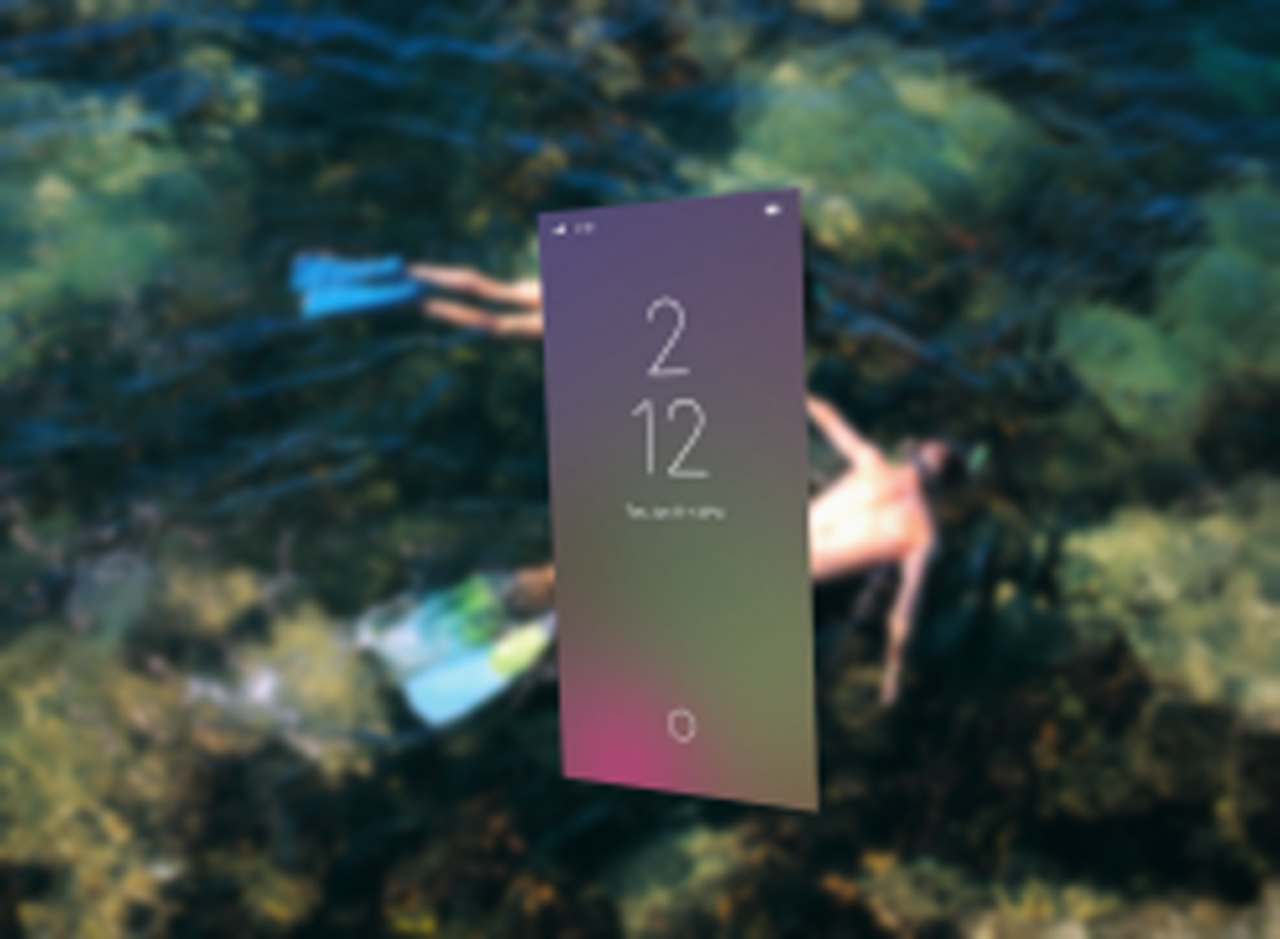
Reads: 2.12
